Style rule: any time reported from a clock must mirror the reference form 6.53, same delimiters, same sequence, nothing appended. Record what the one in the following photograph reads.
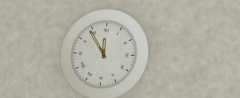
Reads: 11.54
